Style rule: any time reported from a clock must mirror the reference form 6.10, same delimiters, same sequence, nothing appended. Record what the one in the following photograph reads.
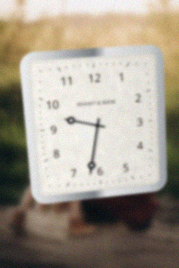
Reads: 9.32
